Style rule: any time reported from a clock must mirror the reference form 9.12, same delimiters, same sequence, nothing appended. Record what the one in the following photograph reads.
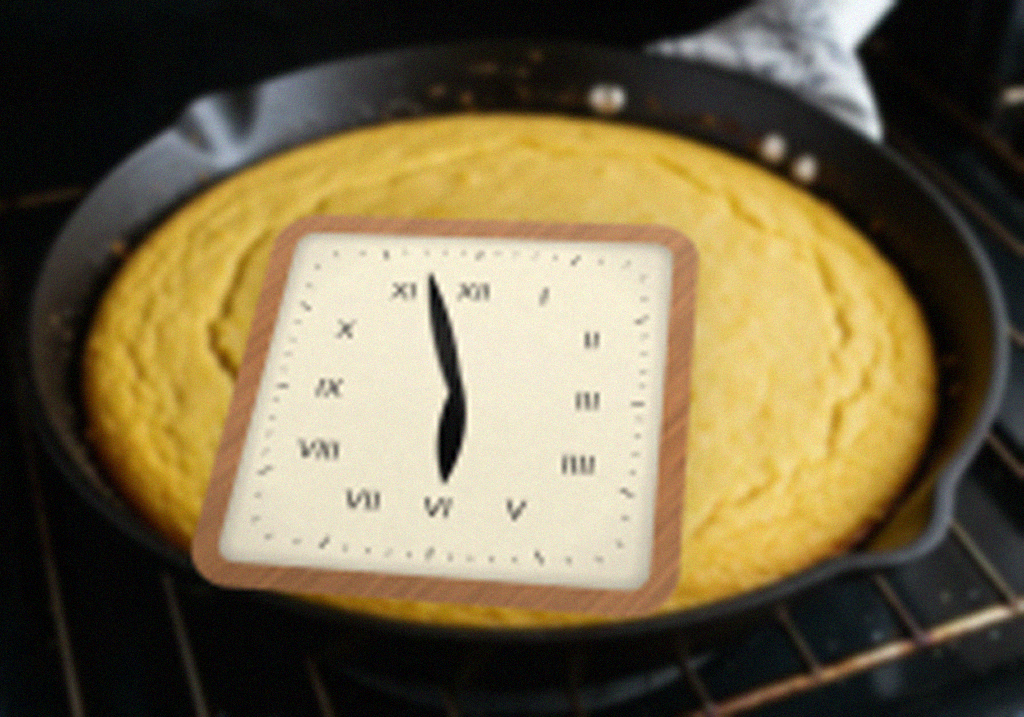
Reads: 5.57
